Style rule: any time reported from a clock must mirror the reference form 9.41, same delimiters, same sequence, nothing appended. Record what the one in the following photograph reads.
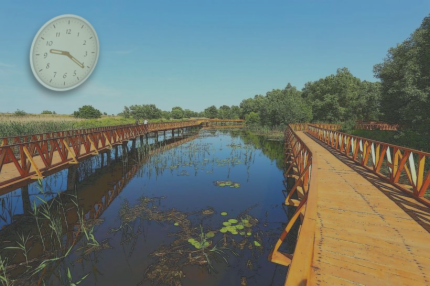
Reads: 9.21
